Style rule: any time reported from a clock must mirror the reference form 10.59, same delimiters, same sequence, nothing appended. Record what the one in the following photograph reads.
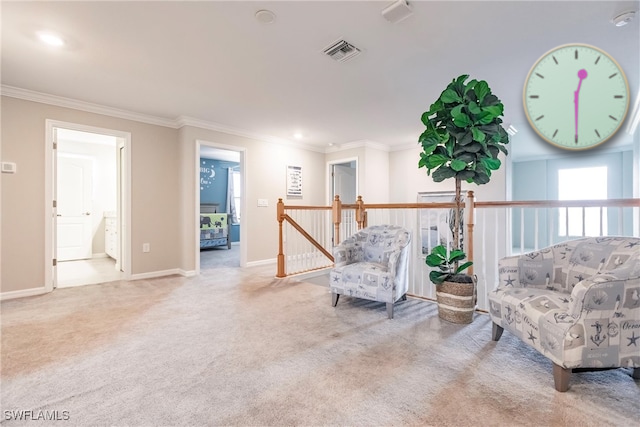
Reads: 12.30
